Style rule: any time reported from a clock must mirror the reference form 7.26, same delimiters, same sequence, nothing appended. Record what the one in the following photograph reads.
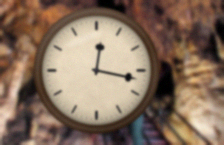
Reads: 12.17
